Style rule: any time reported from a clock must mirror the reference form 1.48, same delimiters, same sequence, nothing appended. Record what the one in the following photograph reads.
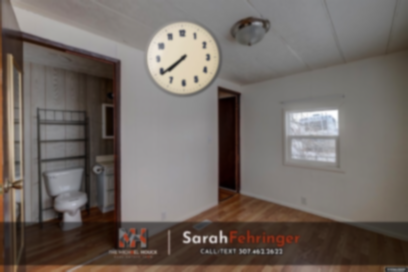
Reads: 7.39
